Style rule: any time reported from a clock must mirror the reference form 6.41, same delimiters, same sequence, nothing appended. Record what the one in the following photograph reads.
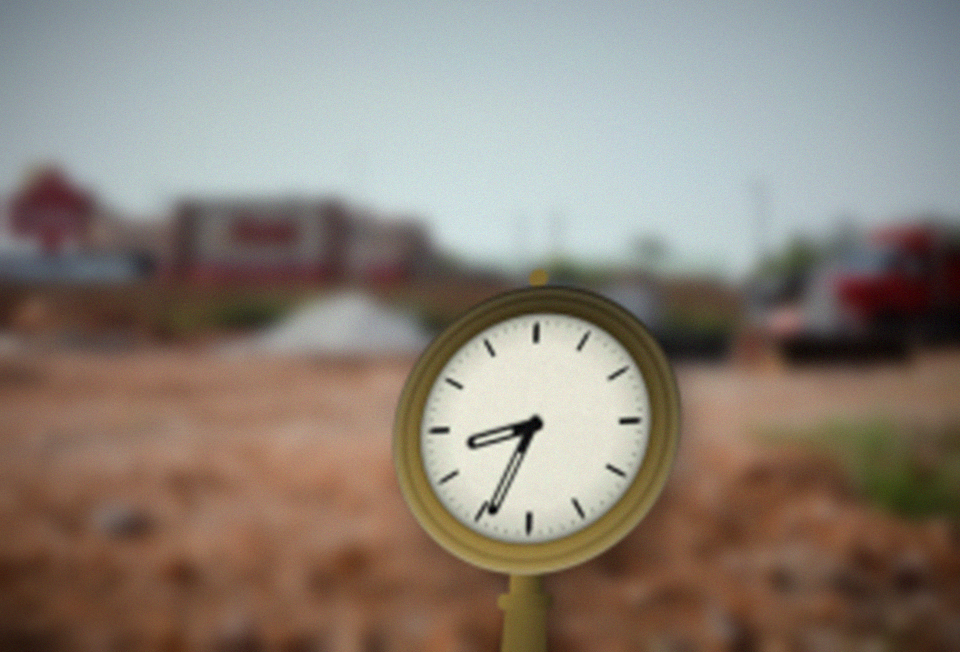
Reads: 8.34
